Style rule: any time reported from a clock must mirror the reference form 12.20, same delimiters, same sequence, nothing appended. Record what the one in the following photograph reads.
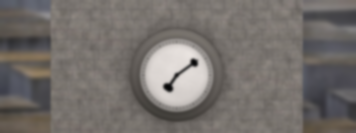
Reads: 7.09
